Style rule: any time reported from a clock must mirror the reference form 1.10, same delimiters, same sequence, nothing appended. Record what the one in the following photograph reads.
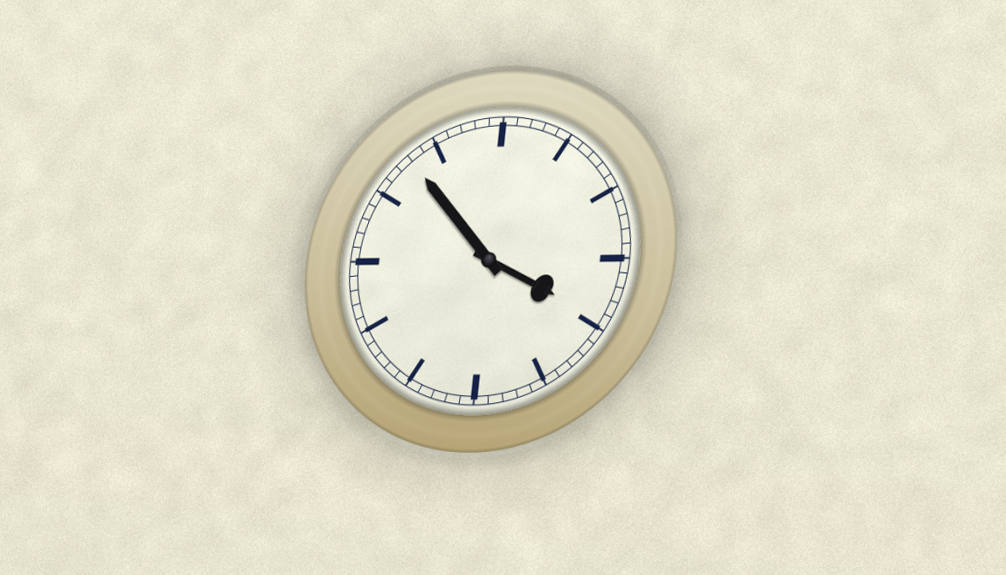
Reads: 3.53
